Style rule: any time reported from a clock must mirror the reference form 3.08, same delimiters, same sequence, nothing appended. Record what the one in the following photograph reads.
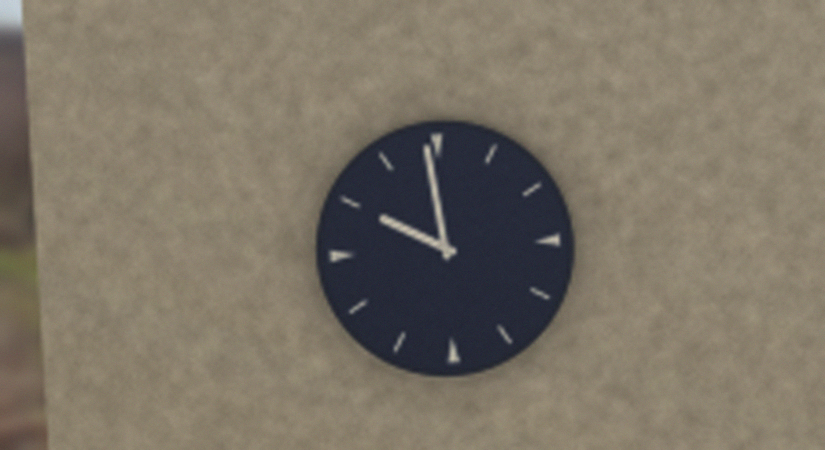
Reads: 9.59
